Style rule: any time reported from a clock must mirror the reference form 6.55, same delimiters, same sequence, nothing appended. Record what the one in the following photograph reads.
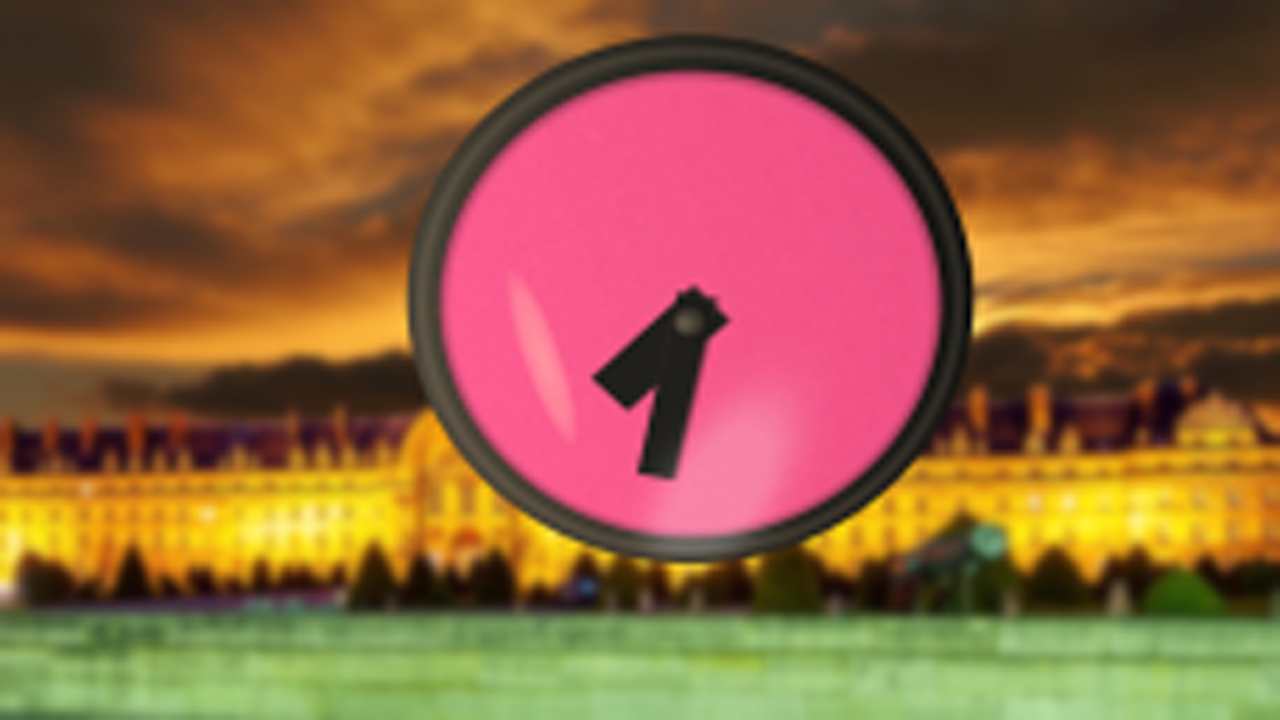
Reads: 7.32
